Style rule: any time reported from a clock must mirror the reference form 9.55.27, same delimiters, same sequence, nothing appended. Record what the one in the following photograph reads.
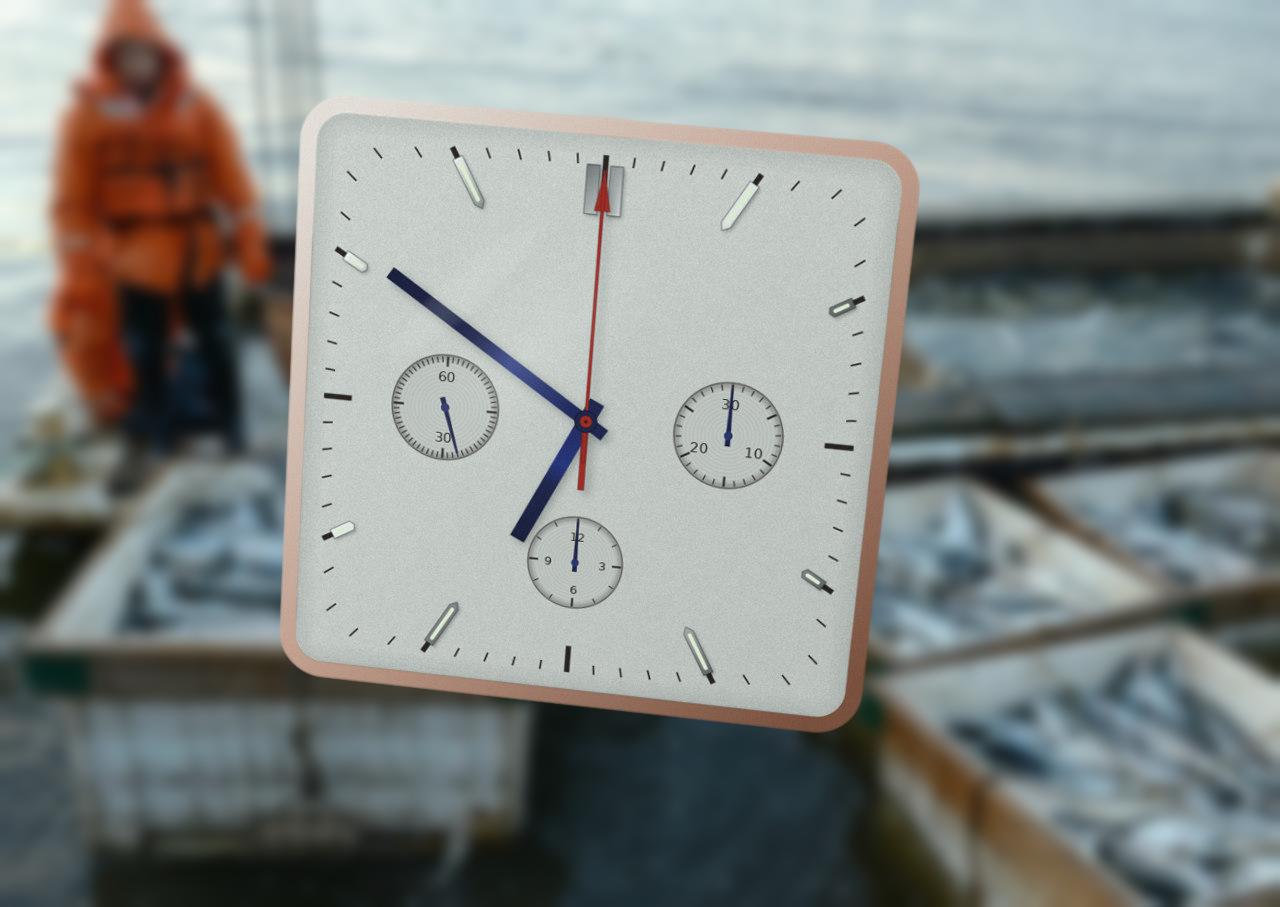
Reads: 6.50.27
